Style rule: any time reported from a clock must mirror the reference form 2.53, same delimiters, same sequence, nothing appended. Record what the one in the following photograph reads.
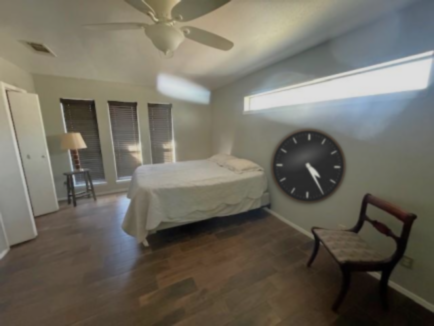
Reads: 4.25
